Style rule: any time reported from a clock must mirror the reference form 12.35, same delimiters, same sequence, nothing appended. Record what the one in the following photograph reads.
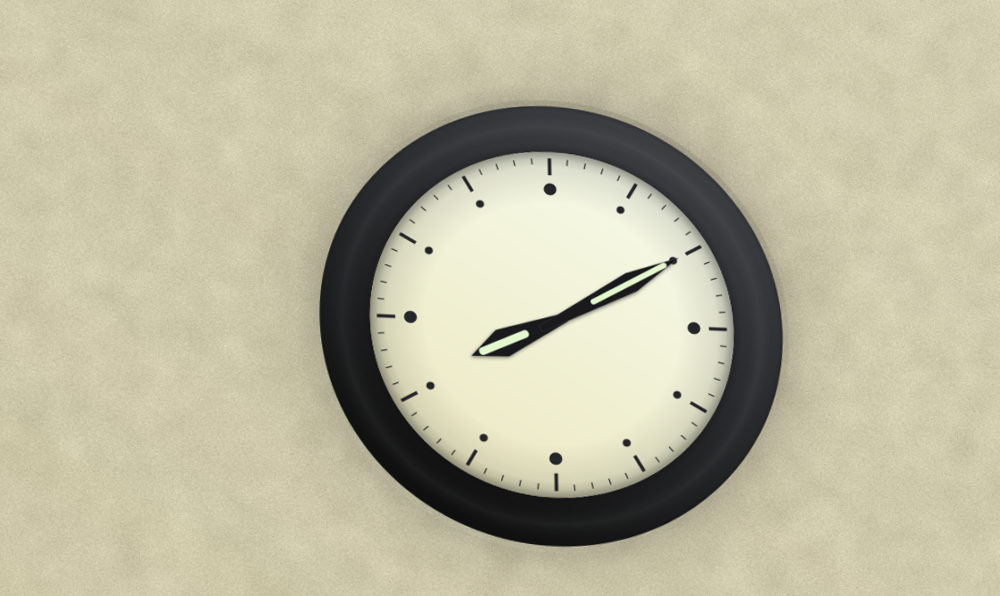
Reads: 8.10
